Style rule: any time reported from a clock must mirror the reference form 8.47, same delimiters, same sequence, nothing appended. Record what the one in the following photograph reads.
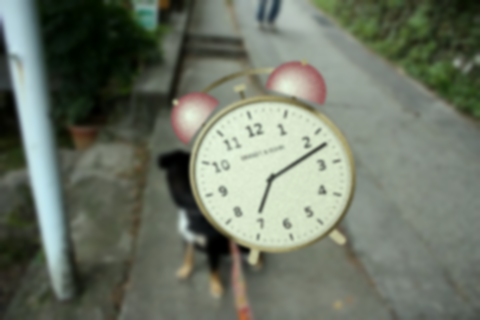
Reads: 7.12
